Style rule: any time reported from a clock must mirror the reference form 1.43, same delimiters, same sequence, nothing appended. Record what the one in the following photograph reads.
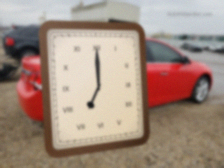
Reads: 7.00
